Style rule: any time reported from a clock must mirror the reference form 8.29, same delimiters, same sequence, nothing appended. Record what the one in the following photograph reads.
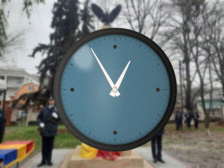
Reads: 12.55
